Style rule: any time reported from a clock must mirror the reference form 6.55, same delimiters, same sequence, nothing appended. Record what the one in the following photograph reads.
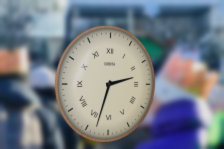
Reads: 2.33
